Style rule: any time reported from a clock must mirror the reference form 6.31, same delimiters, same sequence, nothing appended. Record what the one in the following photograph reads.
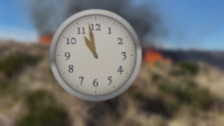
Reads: 10.58
